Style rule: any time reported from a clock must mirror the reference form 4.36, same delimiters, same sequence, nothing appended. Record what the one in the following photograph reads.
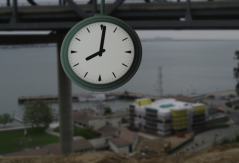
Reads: 8.01
